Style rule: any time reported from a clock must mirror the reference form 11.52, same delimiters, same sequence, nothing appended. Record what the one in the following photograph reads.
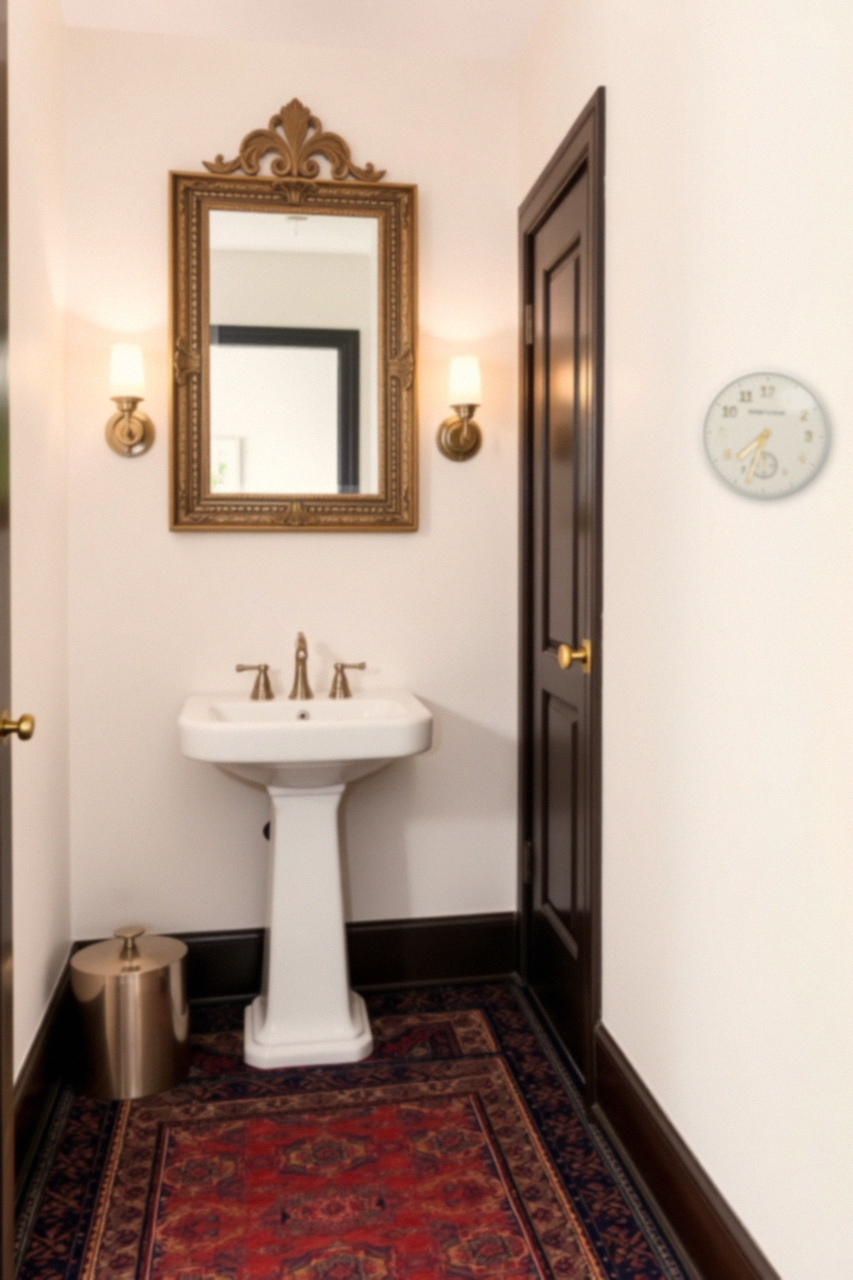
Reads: 7.33
